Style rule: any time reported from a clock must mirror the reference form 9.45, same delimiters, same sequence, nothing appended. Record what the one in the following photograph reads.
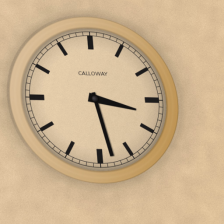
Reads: 3.28
